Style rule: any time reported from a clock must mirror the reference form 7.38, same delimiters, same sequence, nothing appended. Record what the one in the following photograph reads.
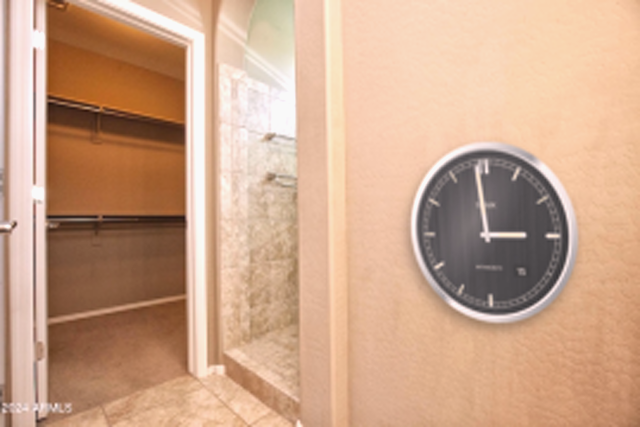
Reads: 2.59
